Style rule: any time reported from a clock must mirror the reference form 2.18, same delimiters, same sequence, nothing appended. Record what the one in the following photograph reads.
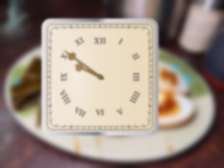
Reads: 9.51
